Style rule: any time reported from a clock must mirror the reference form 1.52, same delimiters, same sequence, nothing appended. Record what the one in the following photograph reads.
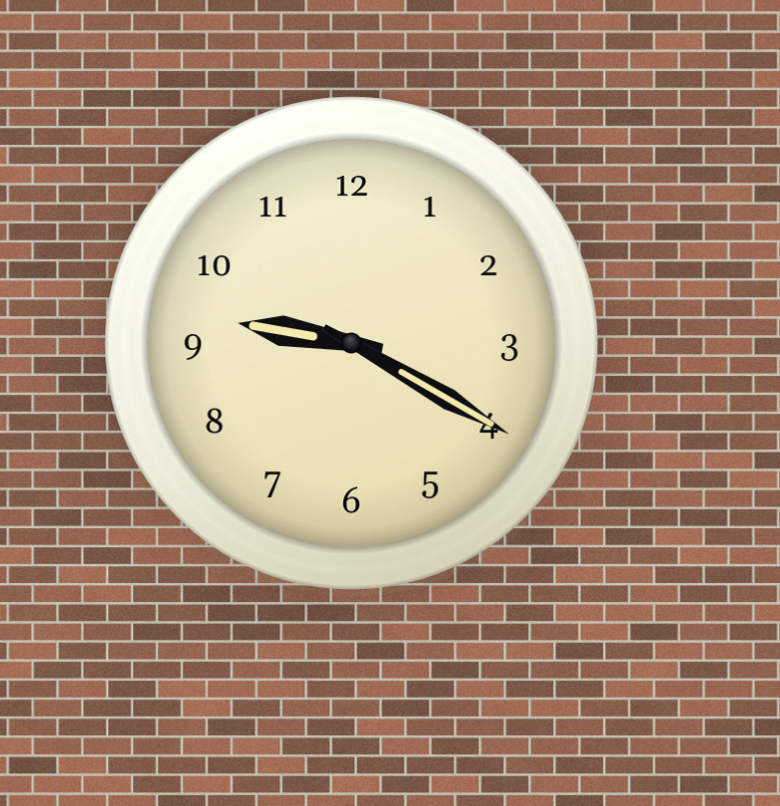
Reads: 9.20
